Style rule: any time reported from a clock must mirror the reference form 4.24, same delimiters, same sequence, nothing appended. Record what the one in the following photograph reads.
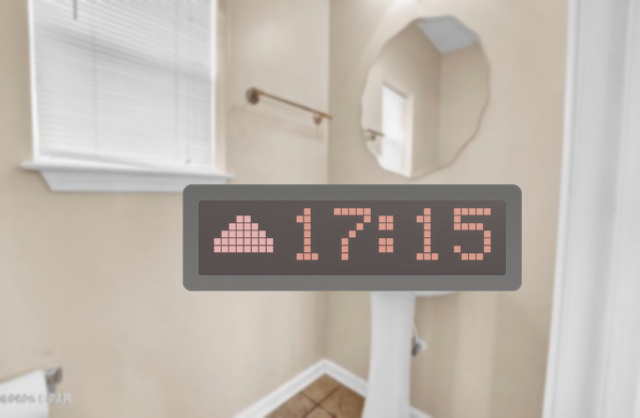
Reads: 17.15
